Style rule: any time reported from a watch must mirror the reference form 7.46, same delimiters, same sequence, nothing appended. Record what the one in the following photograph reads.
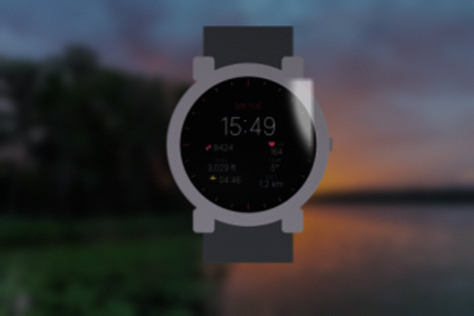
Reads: 15.49
